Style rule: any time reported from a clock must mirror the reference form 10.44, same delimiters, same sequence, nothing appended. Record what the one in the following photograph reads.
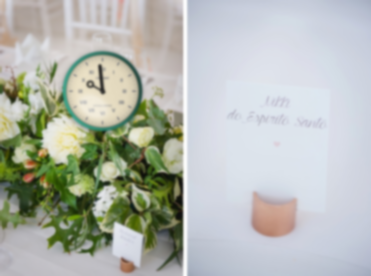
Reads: 9.59
